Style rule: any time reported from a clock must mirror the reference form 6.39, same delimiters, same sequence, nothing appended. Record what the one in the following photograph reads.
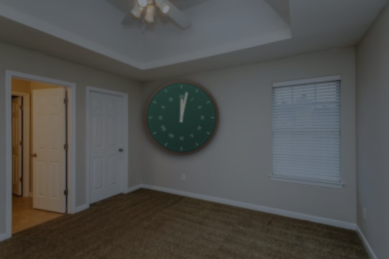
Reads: 12.02
